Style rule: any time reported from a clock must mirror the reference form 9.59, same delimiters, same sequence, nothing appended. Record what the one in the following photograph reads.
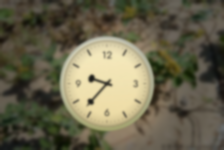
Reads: 9.37
